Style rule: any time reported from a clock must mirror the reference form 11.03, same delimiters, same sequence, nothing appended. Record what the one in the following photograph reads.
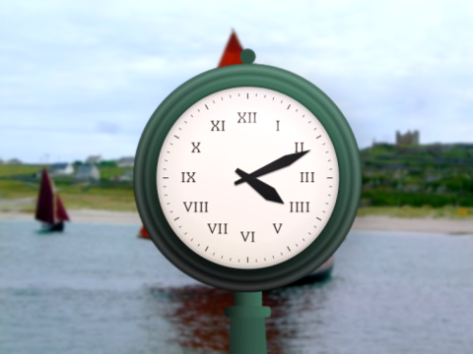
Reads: 4.11
